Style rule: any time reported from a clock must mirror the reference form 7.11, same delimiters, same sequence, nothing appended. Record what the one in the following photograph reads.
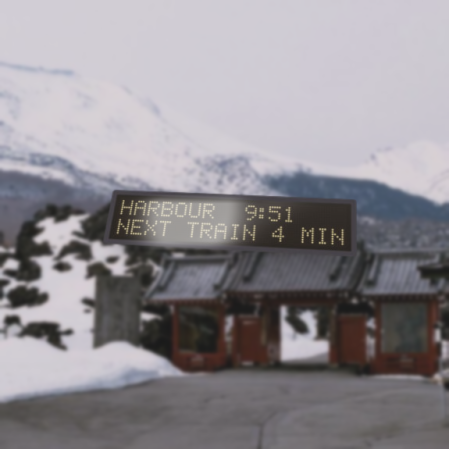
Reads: 9.51
